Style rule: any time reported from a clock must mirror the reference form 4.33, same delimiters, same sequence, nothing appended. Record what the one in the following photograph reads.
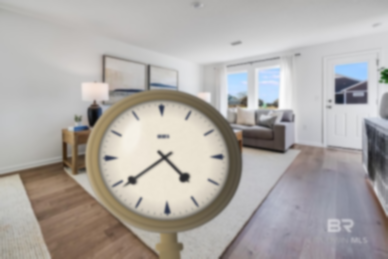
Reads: 4.39
